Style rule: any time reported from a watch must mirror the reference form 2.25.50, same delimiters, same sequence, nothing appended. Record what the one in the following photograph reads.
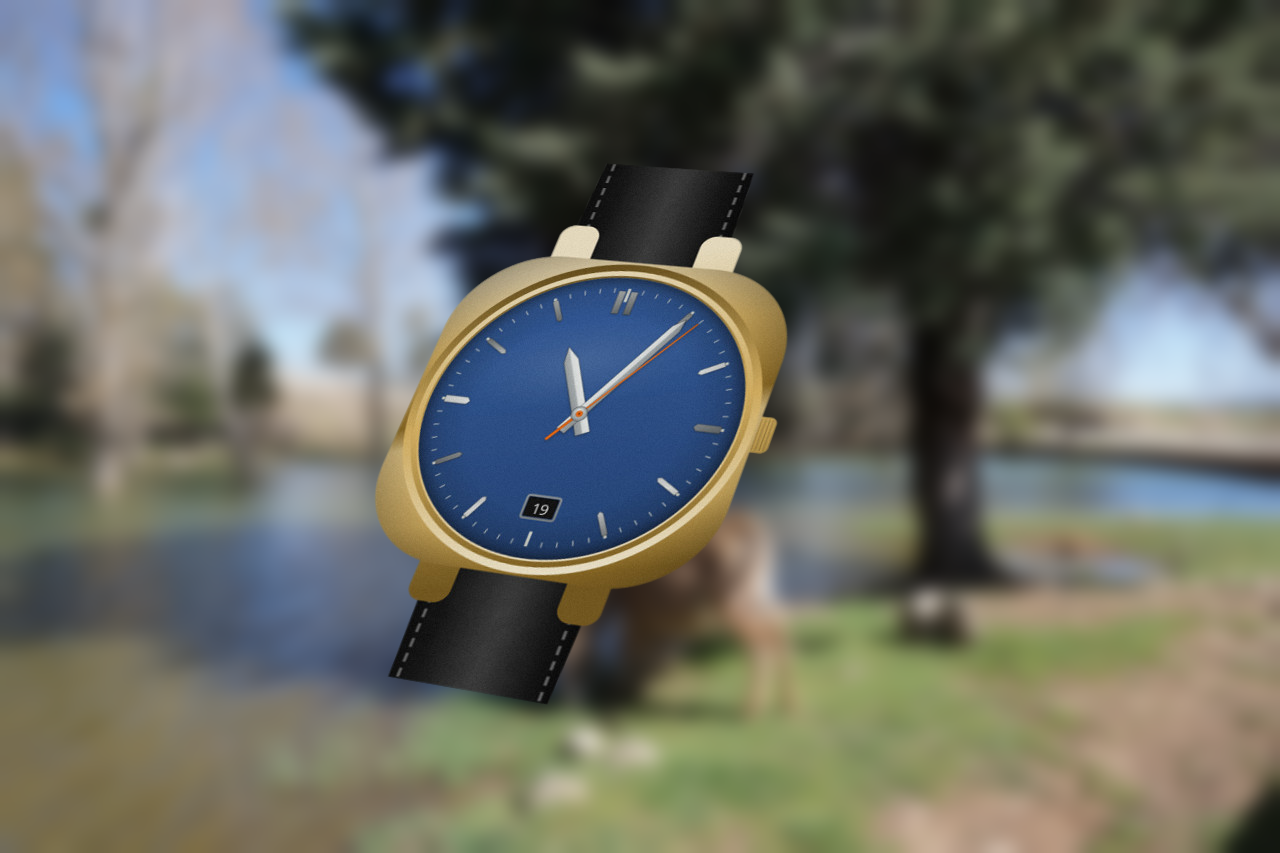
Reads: 11.05.06
